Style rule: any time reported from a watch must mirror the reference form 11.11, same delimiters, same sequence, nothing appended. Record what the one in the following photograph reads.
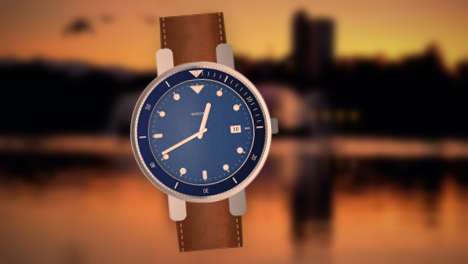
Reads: 12.41
